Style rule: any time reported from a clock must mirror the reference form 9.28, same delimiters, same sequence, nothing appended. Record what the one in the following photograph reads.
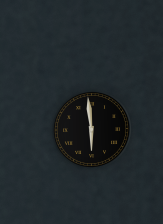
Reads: 5.59
